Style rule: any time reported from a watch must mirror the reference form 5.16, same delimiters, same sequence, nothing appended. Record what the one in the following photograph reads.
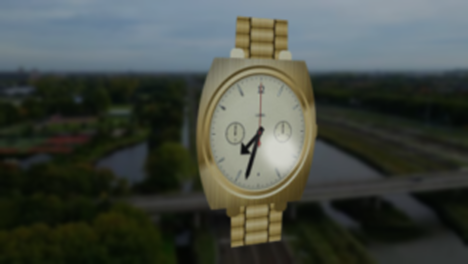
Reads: 7.33
